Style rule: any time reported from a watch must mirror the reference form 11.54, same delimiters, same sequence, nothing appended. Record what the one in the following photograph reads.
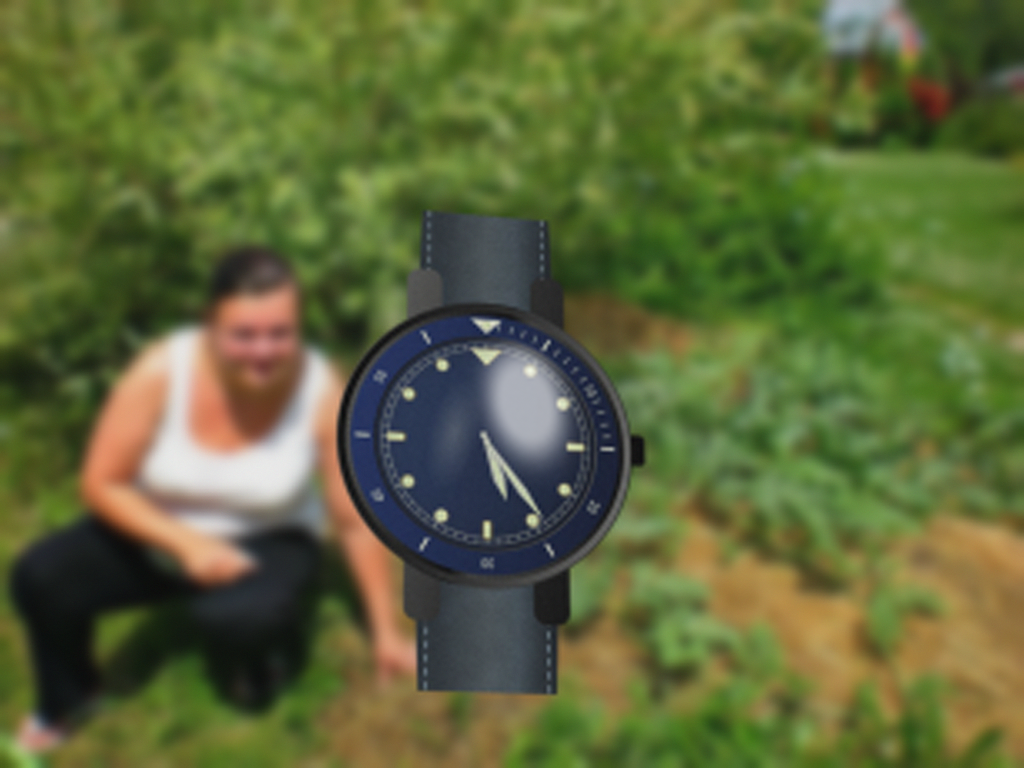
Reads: 5.24
